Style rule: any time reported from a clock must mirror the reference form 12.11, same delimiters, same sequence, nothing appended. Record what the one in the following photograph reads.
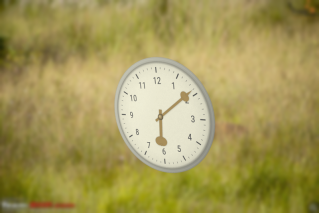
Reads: 6.09
